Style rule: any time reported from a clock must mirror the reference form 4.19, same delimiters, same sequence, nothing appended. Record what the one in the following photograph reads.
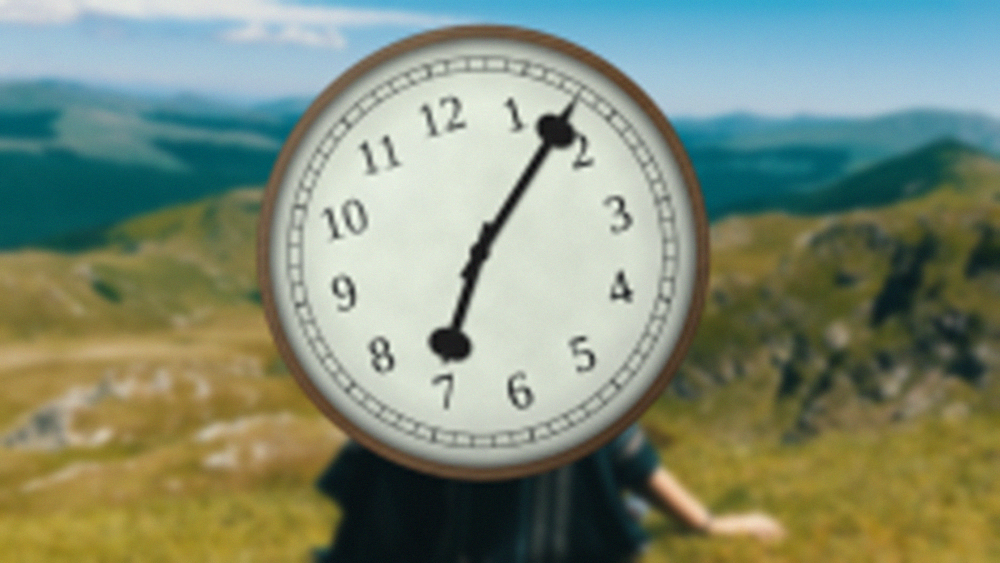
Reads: 7.08
